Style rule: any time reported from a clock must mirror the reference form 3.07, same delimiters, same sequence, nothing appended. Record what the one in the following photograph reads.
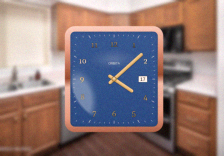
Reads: 4.08
